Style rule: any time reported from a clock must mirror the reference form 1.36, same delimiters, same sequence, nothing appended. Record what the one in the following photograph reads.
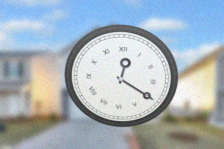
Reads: 12.20
